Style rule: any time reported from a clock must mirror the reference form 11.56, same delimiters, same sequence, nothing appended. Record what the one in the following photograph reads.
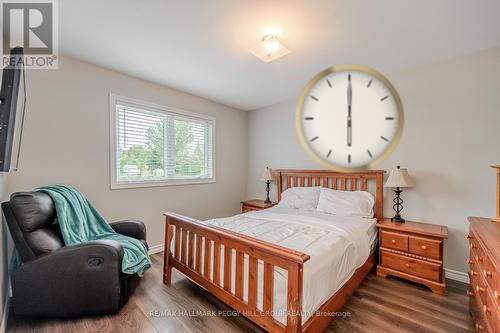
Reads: 6.00
